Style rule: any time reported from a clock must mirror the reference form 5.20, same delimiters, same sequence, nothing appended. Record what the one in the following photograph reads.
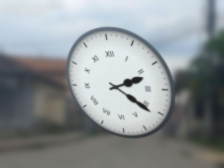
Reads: 2.21
